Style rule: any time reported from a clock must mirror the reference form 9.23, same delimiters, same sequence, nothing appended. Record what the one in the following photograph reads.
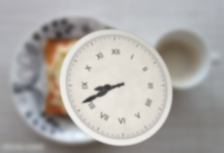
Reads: 8.41
